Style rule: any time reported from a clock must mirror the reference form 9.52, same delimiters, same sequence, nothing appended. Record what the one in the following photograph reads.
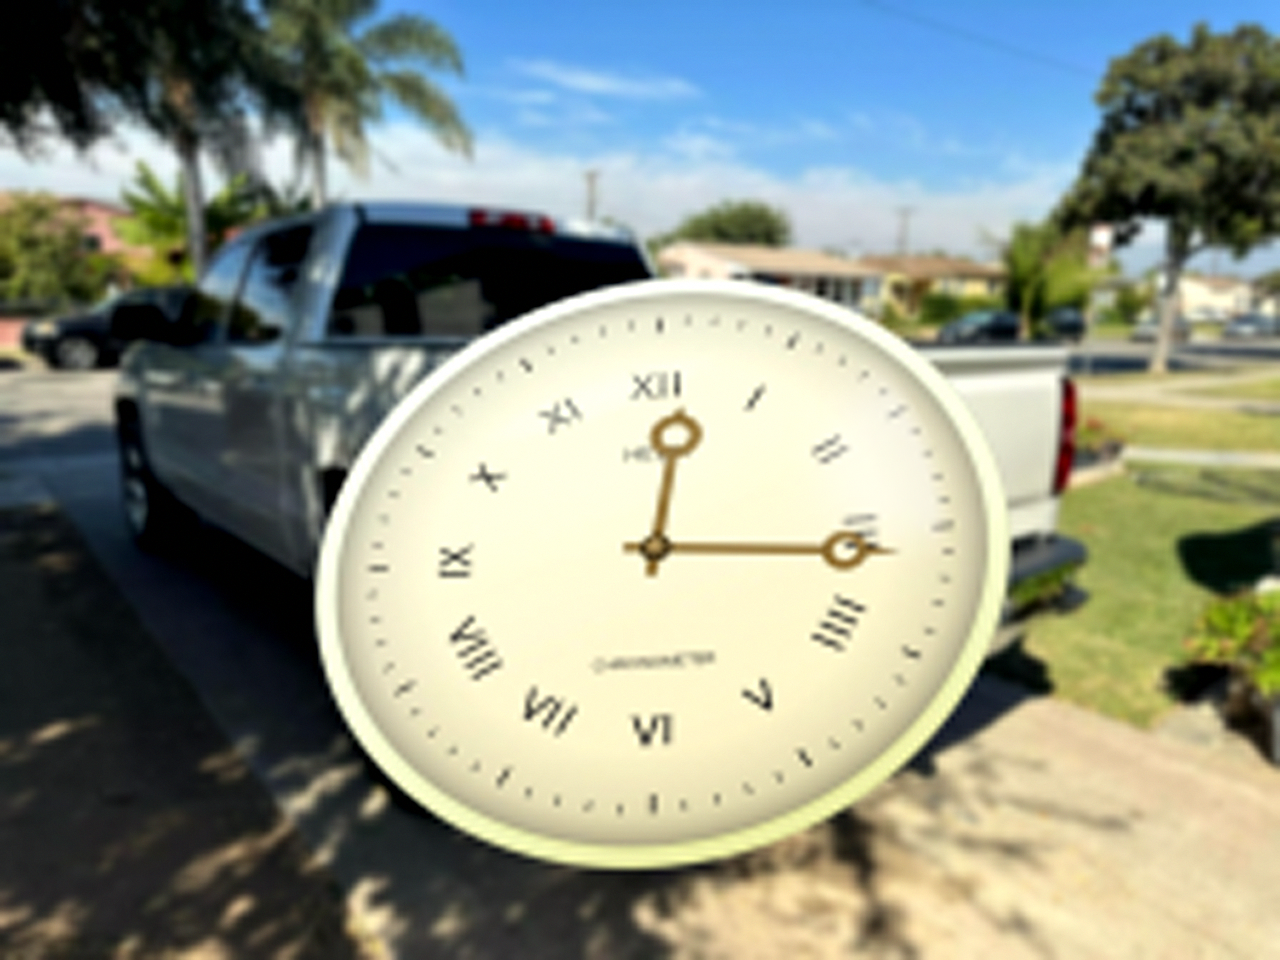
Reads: 12.16
